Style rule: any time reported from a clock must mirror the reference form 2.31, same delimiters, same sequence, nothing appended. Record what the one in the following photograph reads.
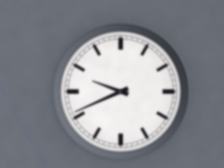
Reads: 9.41
